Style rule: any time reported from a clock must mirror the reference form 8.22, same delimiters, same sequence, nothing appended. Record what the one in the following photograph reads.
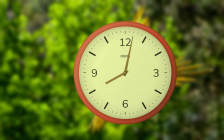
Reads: 8.02
